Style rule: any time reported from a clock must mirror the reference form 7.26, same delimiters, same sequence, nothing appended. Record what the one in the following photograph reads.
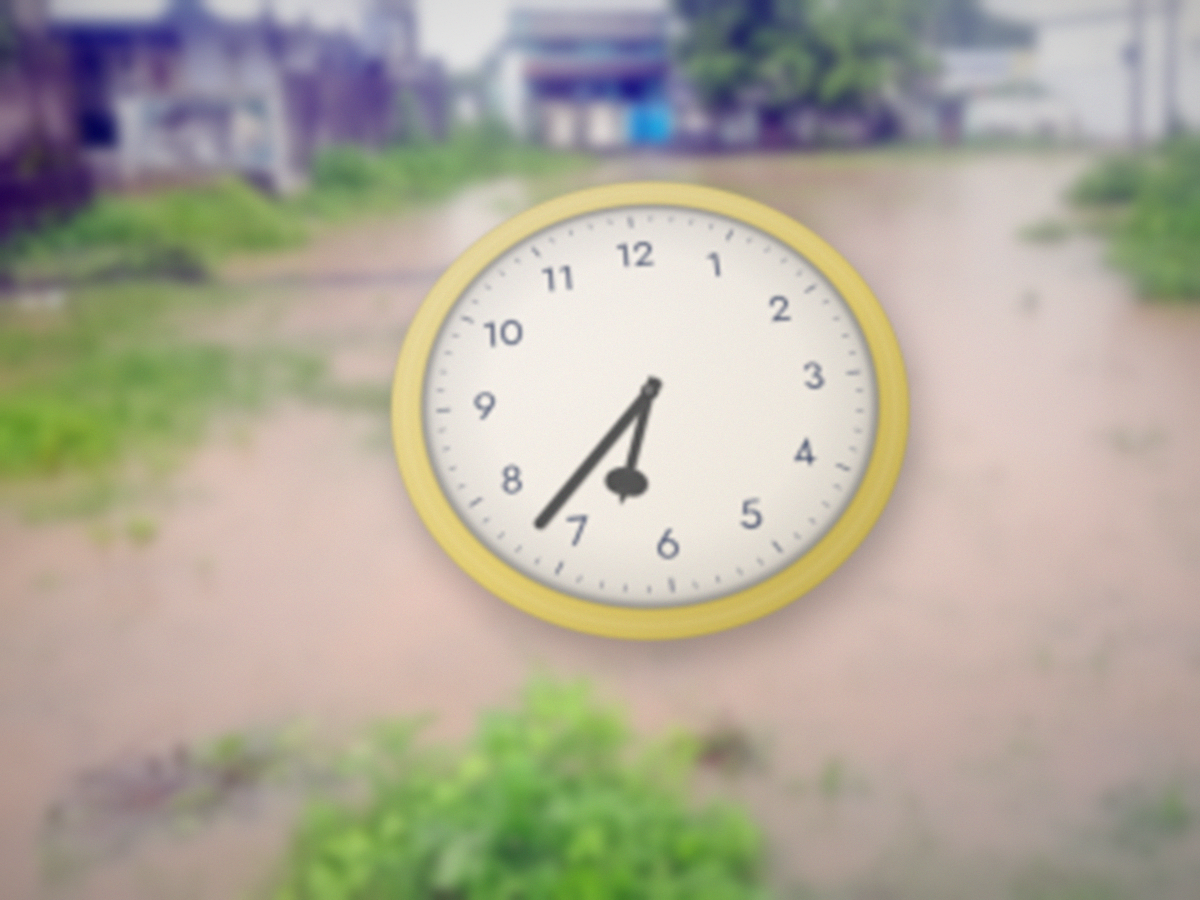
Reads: 6.37
